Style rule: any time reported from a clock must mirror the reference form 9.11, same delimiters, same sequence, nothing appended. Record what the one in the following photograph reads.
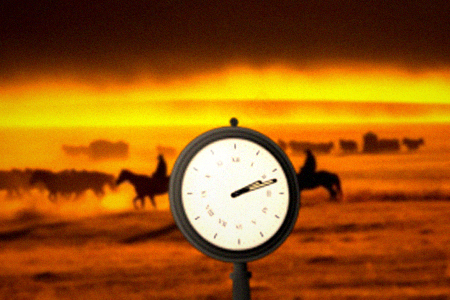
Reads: 2.12
